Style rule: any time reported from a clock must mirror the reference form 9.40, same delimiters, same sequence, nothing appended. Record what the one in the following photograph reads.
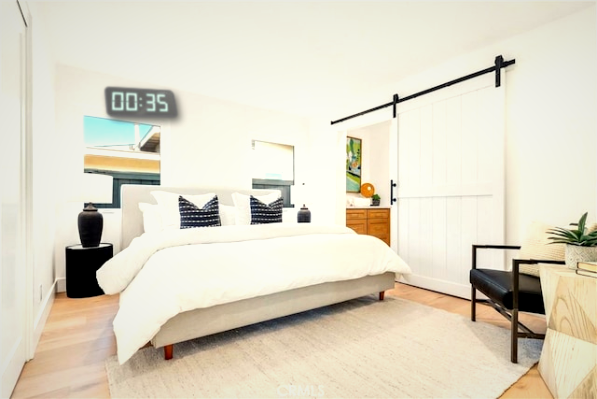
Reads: 0.35
